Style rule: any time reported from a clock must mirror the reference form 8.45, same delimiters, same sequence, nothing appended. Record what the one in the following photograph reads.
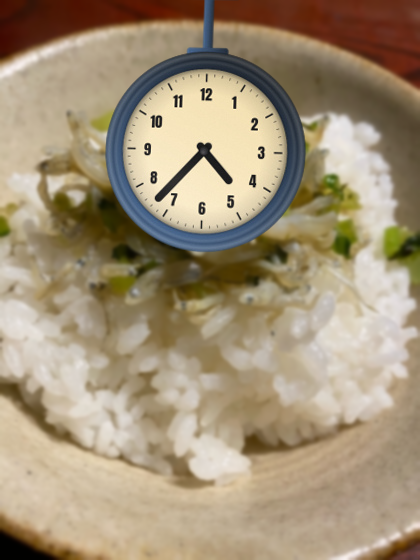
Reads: 4.37
